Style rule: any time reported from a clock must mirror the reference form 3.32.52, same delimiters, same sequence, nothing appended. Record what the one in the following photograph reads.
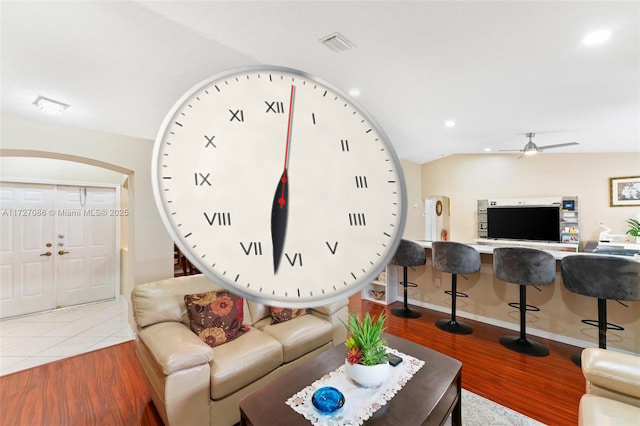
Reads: 6.32.02
